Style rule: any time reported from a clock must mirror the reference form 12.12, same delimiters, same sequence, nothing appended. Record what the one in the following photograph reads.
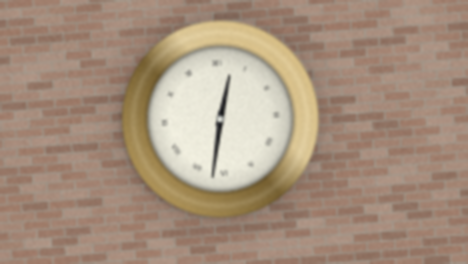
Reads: 12.32
